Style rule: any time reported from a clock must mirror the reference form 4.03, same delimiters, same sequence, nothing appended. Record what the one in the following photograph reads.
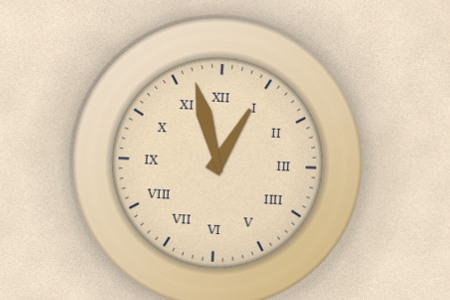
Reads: 12.57
